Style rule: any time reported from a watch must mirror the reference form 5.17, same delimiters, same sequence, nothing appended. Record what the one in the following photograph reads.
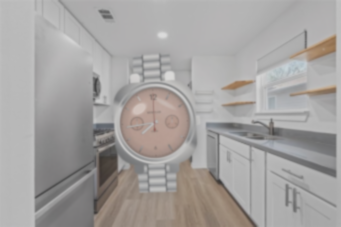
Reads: 7.44
